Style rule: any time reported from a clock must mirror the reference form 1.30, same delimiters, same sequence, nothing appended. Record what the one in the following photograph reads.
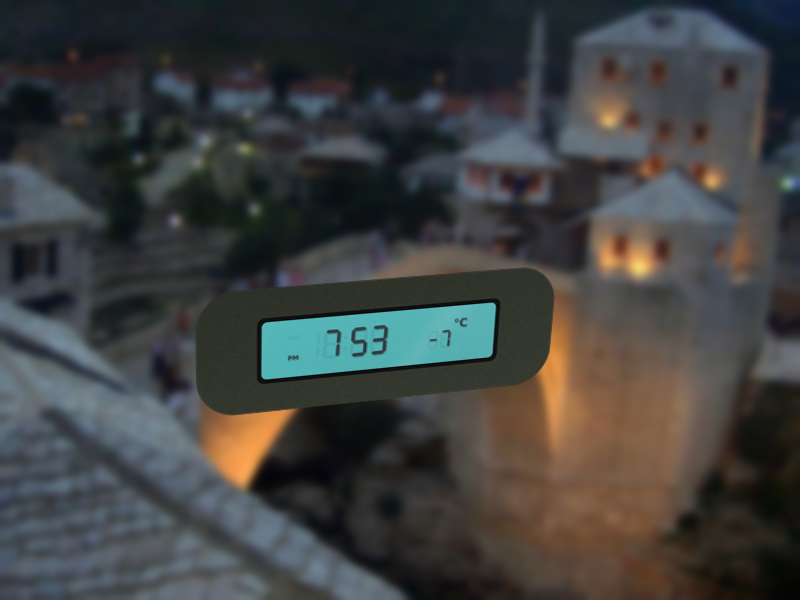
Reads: 7.53
